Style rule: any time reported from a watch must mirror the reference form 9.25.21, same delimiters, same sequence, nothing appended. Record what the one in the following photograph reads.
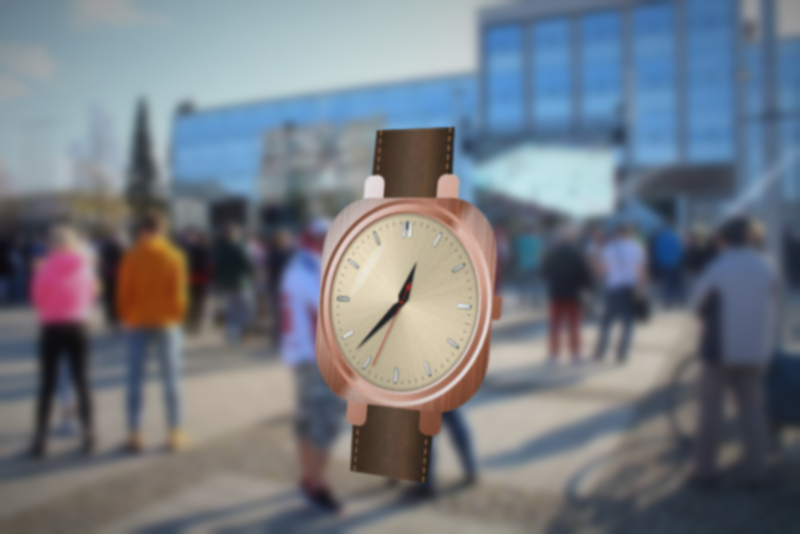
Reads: 12.37.34
